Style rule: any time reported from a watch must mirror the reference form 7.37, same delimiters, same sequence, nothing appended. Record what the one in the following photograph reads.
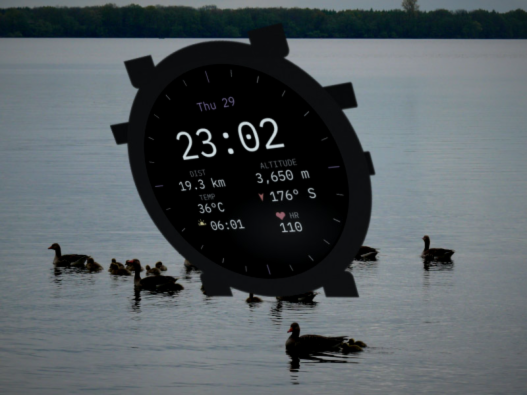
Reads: 23.02
